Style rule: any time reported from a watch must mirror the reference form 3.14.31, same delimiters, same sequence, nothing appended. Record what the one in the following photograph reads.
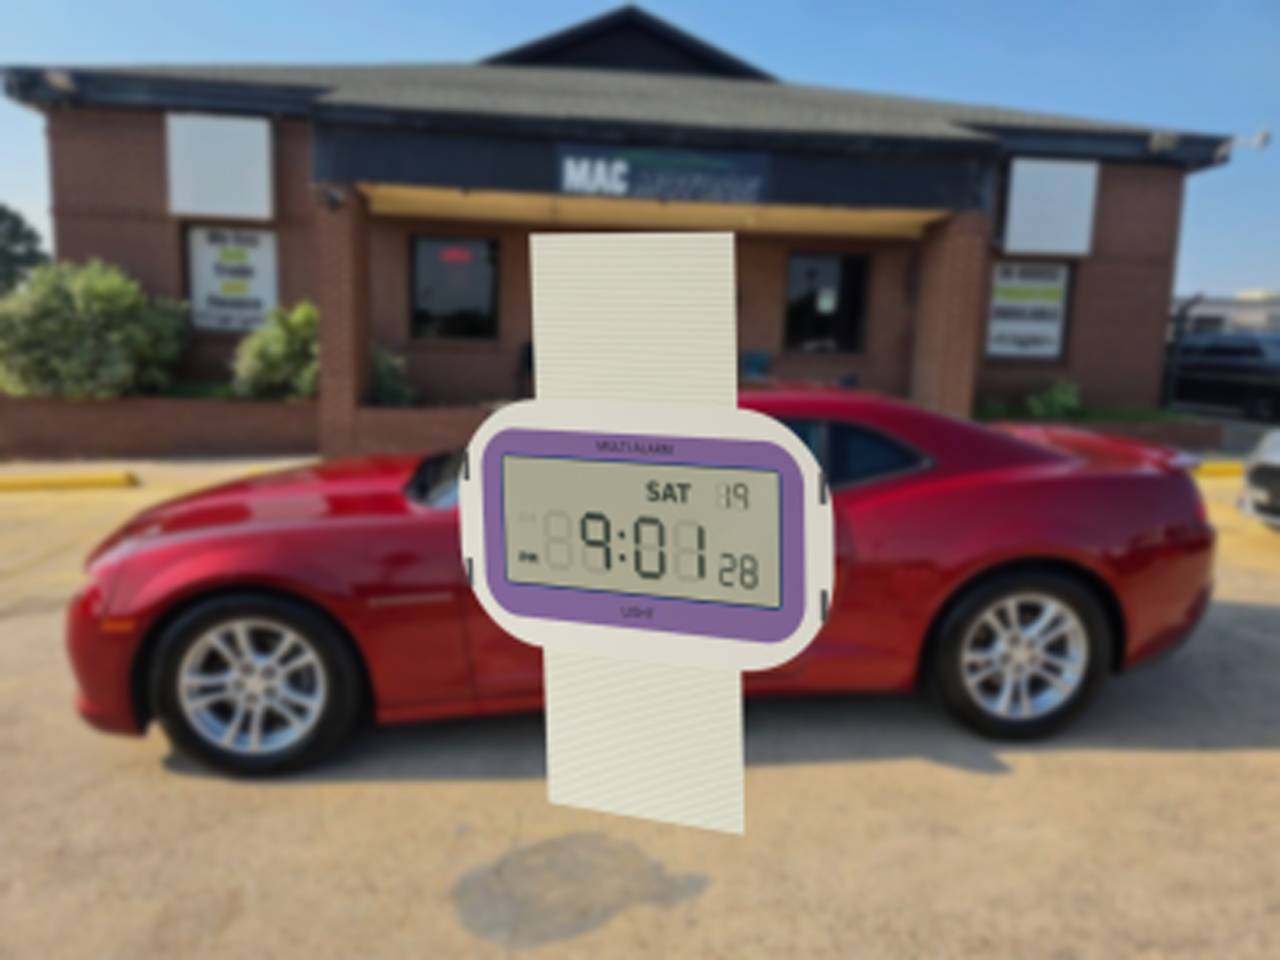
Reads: 9.01.28
